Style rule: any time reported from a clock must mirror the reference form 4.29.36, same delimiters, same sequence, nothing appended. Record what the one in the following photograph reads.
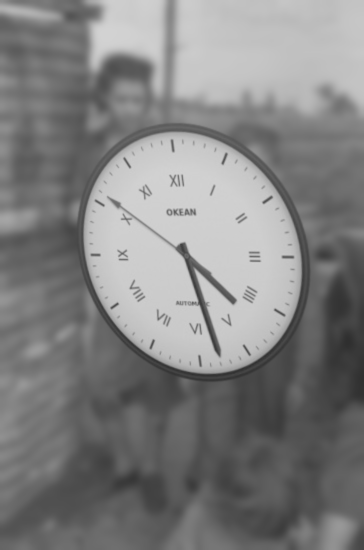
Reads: 4.27.51
